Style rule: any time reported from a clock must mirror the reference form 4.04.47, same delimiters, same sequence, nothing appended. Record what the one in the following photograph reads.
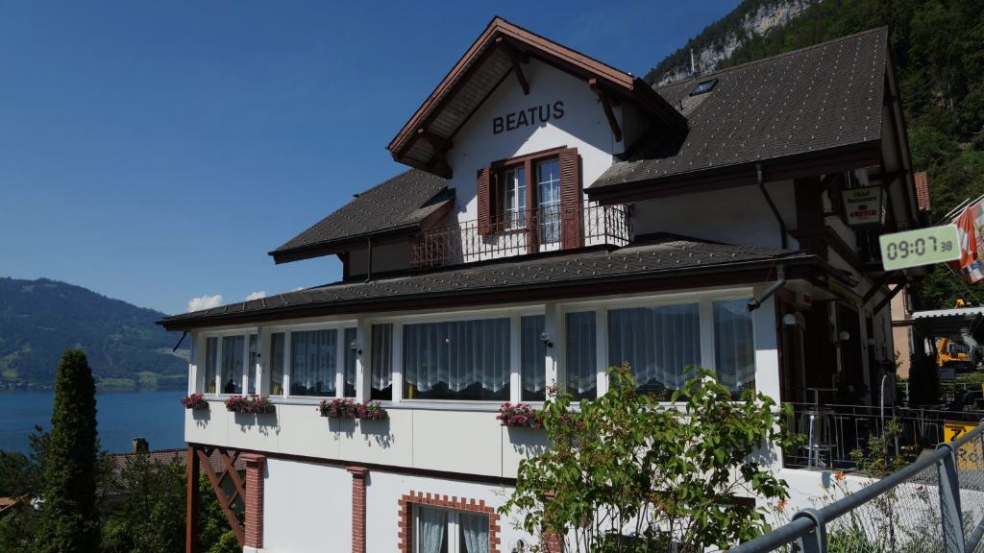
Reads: 9.07.38
